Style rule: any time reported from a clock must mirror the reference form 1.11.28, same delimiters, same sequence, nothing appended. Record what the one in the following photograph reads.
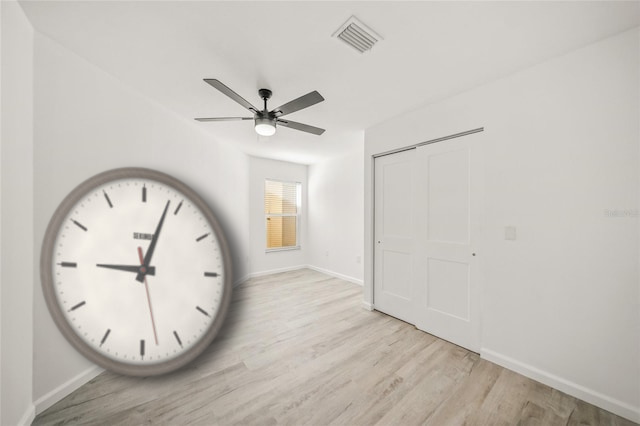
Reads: 9.03.28
